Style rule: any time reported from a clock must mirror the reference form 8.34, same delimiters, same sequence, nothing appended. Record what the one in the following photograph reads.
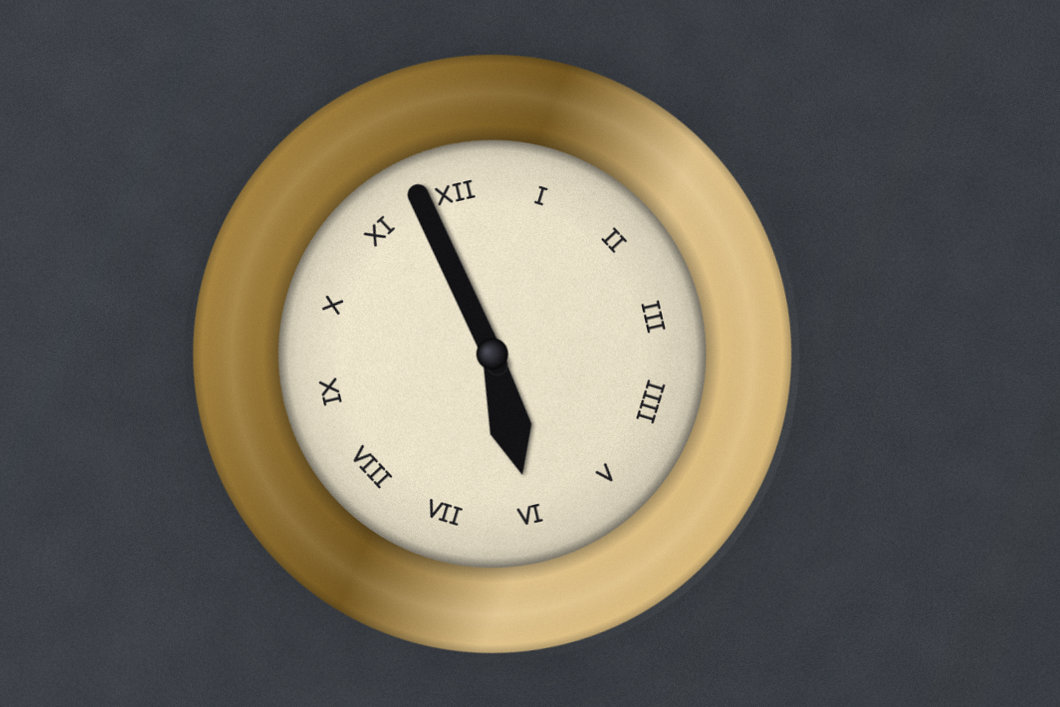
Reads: 5.58
